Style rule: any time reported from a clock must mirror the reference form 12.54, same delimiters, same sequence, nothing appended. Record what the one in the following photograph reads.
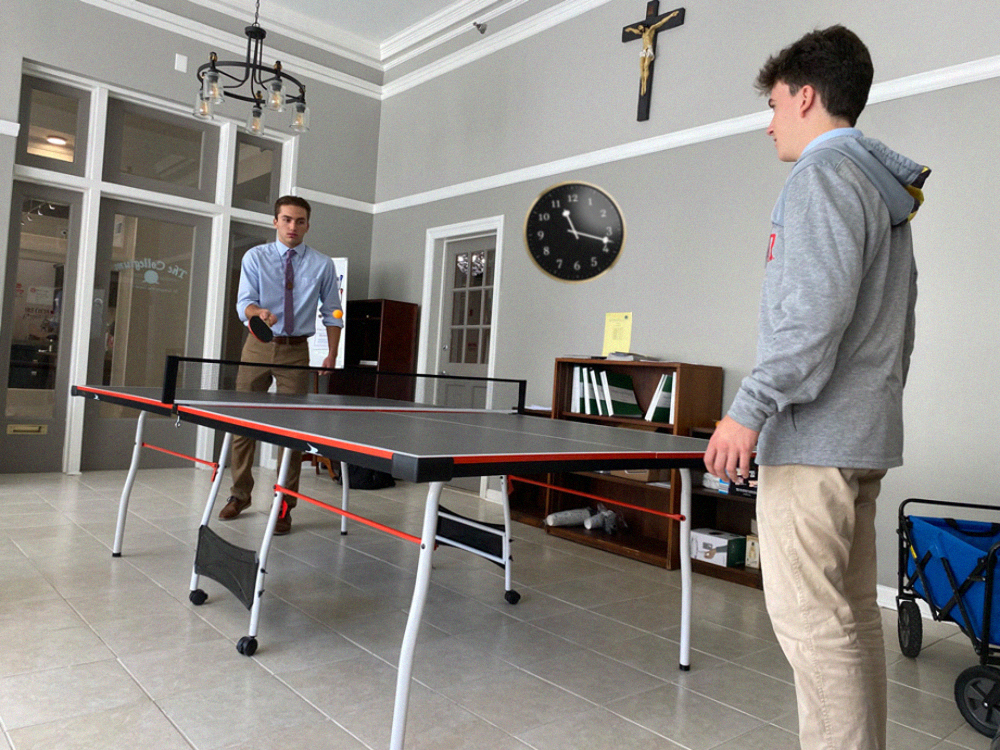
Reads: 11.18
